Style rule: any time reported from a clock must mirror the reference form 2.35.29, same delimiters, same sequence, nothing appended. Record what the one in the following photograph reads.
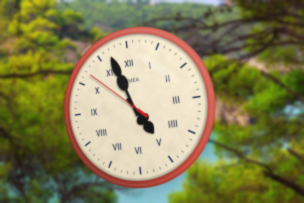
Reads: 4.56.52
